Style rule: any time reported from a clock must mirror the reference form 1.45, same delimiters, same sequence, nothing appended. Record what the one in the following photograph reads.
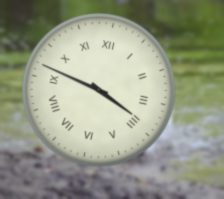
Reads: 3.47
